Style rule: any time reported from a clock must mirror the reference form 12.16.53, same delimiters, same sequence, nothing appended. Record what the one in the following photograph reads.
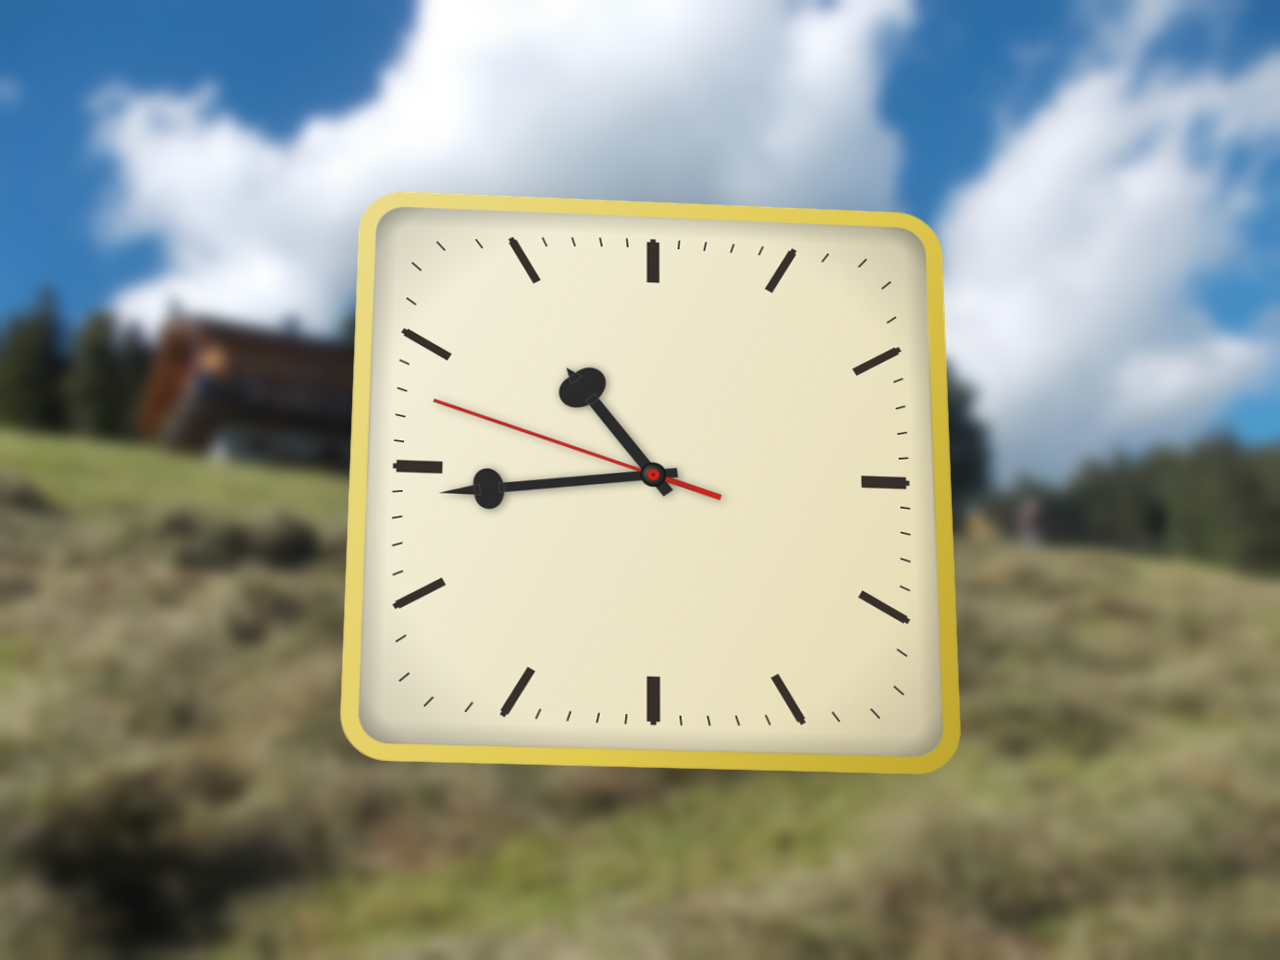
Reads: 10.43.48
